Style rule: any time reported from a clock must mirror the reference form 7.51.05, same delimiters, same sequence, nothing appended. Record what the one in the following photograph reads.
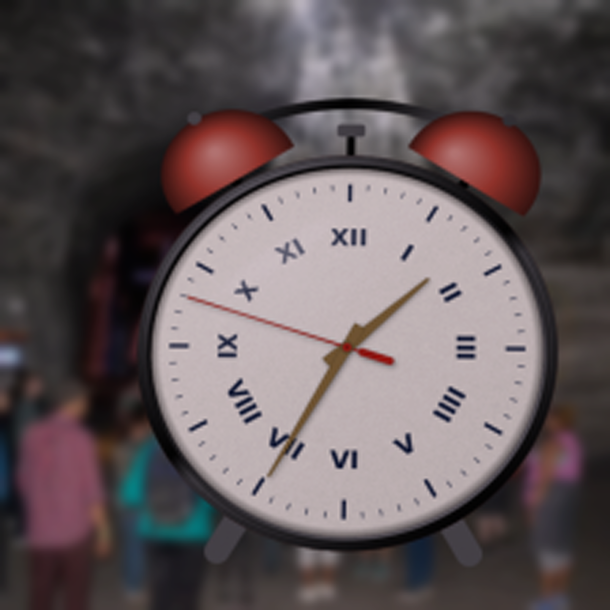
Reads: 1.34.48
